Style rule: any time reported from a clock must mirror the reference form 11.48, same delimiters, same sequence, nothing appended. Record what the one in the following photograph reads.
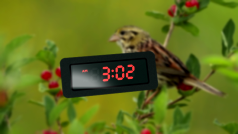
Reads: 3.02
